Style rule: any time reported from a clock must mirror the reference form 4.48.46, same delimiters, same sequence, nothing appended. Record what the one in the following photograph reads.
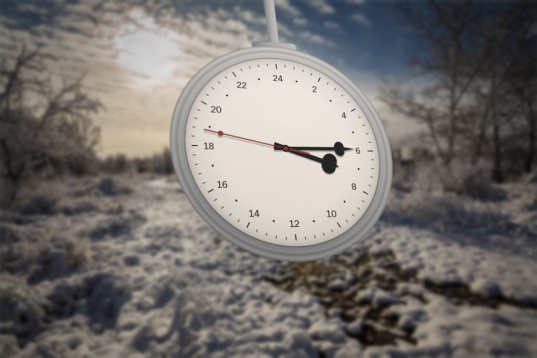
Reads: 7.14.47
